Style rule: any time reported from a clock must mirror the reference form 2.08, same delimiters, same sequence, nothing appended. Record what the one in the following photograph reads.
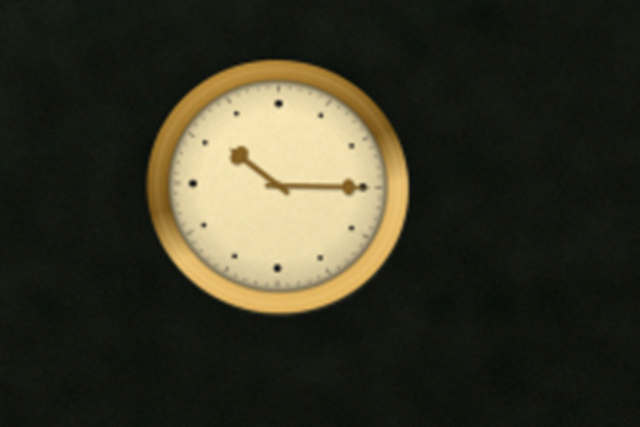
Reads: 10.15
